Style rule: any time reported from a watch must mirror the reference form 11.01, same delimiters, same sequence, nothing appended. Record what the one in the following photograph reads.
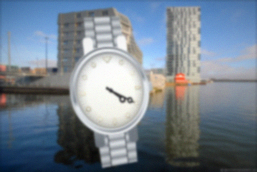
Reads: 4.20
